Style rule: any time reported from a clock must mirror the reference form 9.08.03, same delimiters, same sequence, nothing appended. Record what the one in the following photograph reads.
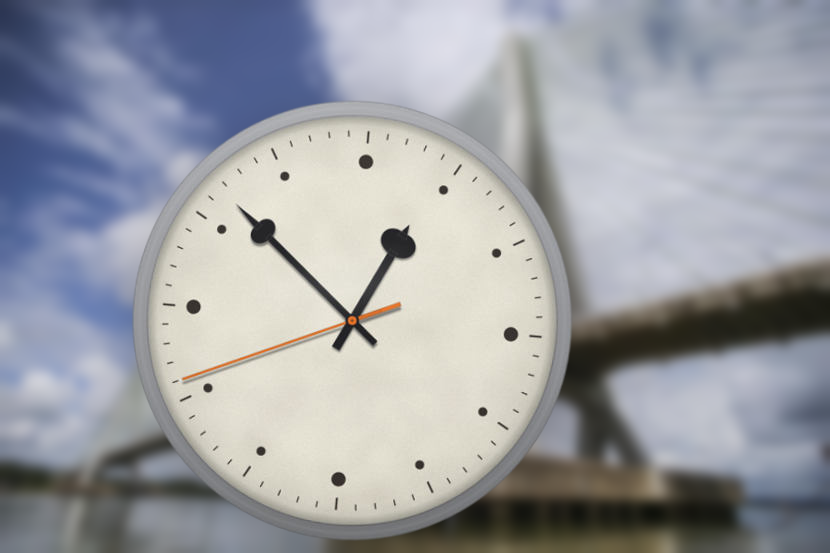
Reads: 12.51.41
